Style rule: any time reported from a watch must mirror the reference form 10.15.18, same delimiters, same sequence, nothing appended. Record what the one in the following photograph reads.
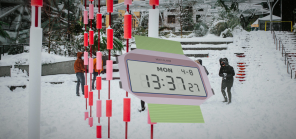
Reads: 13.37.27
